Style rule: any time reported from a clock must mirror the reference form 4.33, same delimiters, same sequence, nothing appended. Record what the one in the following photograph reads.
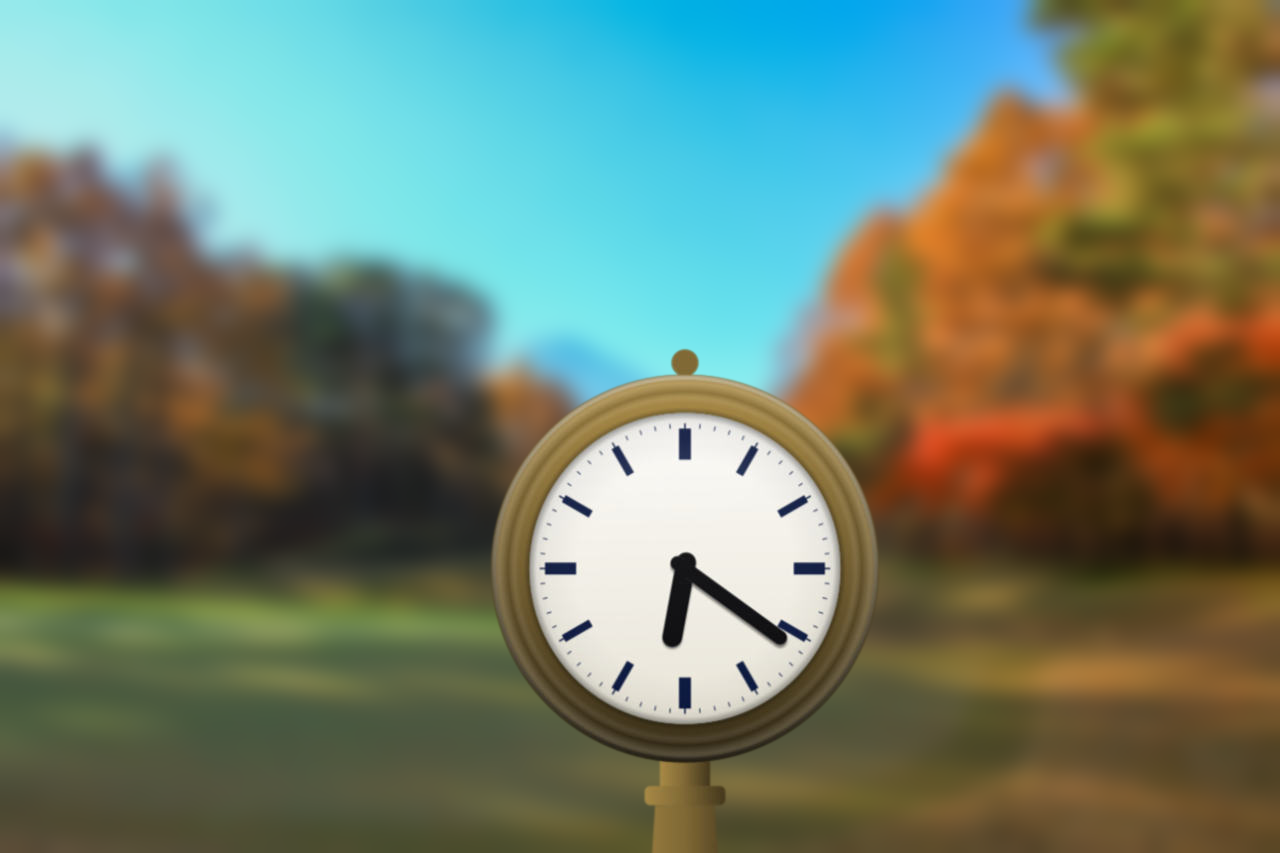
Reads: 6.21
